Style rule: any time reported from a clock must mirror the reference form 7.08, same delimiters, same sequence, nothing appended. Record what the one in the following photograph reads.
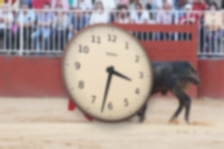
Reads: 3.32
